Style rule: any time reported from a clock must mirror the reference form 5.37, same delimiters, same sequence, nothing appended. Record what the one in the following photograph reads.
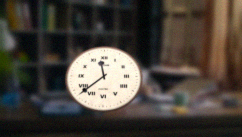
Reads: 11.38
